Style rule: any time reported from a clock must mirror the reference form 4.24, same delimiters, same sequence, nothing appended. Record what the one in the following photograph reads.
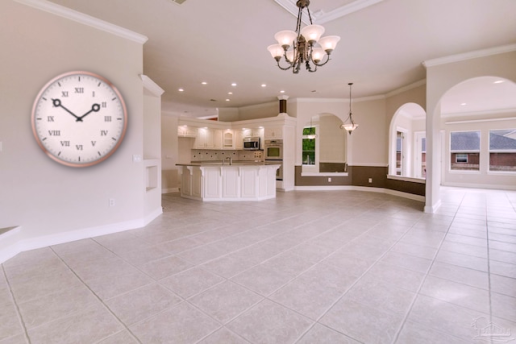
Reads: 1.51
